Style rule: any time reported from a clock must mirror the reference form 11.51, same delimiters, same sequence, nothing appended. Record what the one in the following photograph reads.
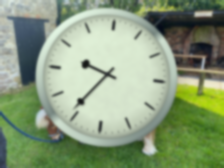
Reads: 9.36
